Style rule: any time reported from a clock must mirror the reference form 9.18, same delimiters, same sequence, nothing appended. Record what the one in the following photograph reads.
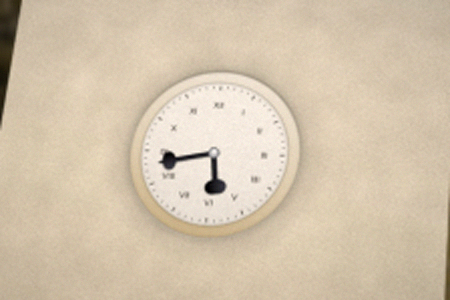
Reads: 5.43
